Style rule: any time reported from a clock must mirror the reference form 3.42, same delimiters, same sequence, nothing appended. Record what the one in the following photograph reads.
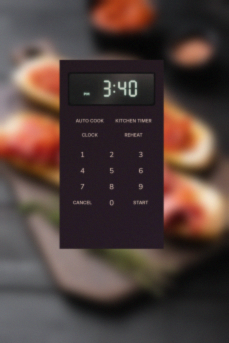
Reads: 3.40
